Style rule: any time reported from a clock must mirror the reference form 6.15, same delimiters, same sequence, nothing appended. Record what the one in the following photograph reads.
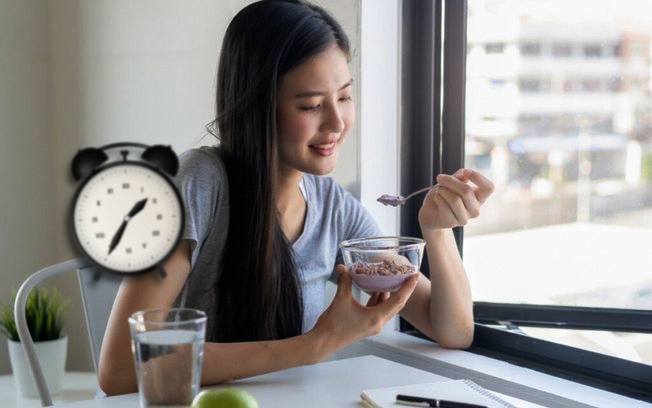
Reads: 1.35
